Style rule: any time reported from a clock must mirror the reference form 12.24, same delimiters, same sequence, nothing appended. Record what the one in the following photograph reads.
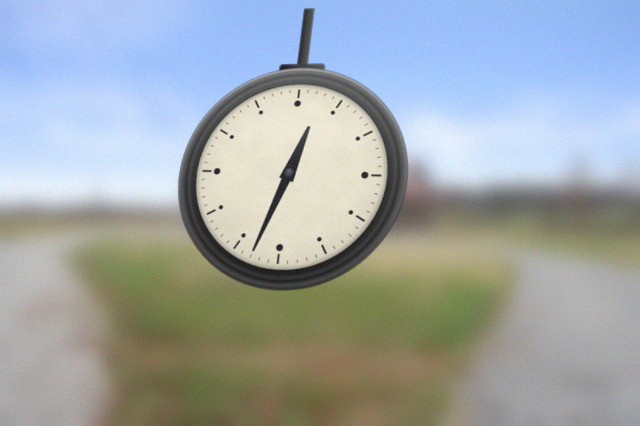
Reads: 12.33
